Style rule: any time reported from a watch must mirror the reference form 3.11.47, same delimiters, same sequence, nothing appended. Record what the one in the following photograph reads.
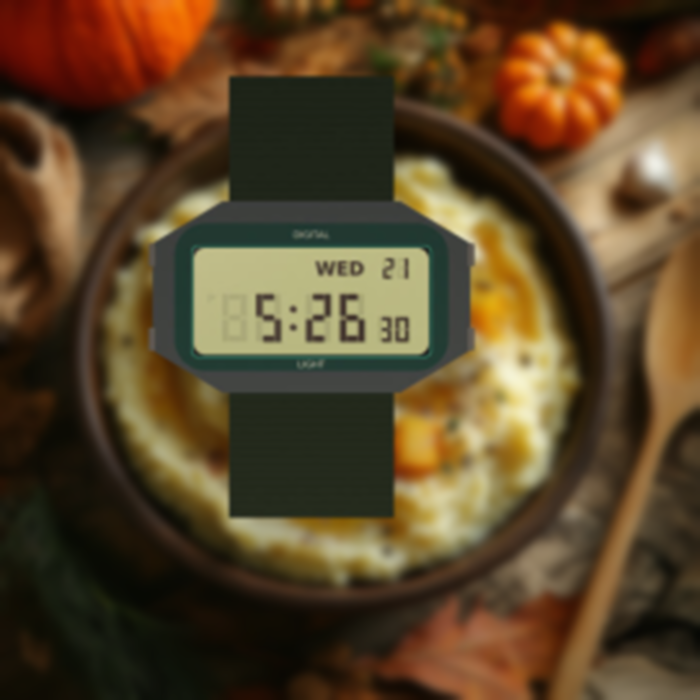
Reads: 5.26.30
